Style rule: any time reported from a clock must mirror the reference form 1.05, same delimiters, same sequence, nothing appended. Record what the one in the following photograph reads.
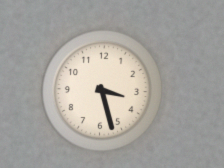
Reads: 3.27
